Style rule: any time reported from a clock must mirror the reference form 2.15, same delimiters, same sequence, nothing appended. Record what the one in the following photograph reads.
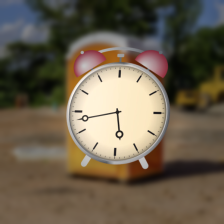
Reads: 5.43
